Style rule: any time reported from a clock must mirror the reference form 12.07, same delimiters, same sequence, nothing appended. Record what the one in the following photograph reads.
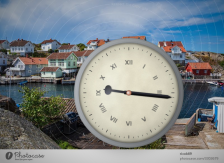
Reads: 9.16
